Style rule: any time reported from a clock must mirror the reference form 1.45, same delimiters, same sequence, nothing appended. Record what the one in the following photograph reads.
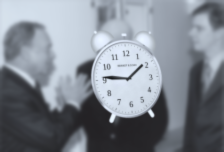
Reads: 1.46
